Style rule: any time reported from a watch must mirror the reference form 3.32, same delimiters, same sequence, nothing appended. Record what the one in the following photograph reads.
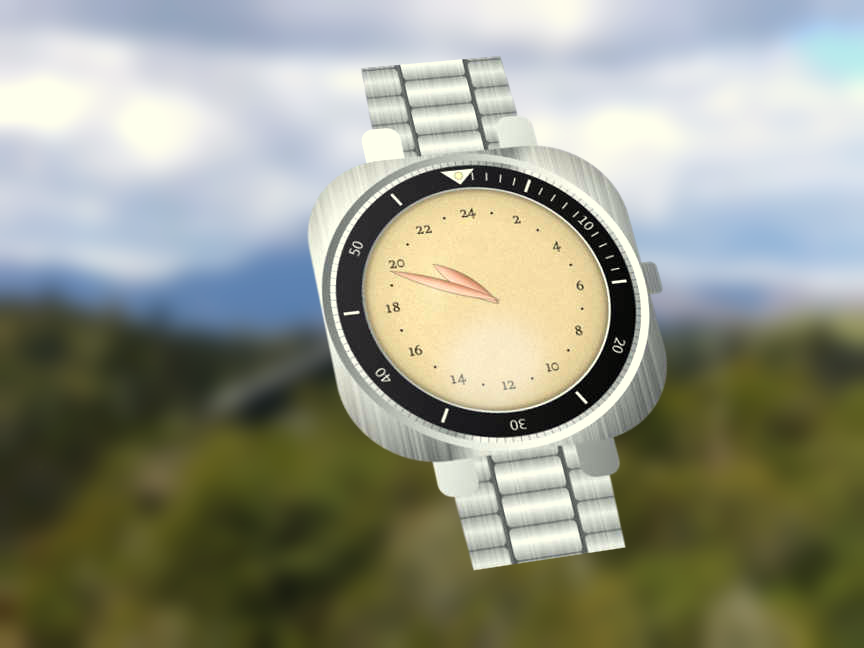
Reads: 20.49
